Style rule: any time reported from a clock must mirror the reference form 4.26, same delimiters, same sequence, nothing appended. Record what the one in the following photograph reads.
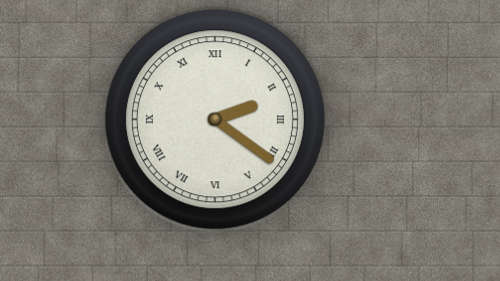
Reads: 2.21
